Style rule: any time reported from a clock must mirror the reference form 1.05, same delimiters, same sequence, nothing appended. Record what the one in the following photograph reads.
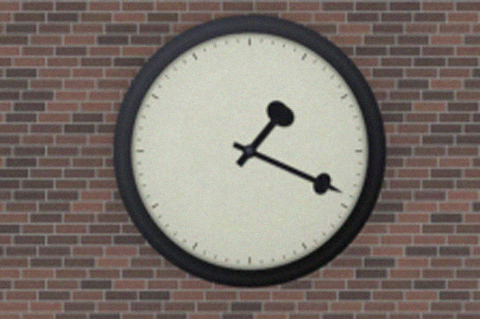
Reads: 1.19
